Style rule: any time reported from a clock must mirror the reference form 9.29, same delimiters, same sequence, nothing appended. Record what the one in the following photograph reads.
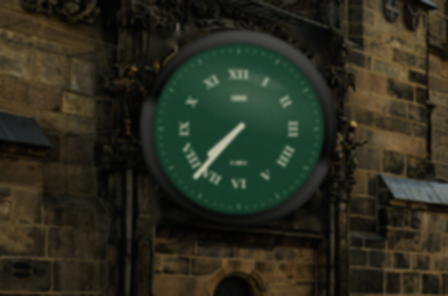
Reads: 7.37
